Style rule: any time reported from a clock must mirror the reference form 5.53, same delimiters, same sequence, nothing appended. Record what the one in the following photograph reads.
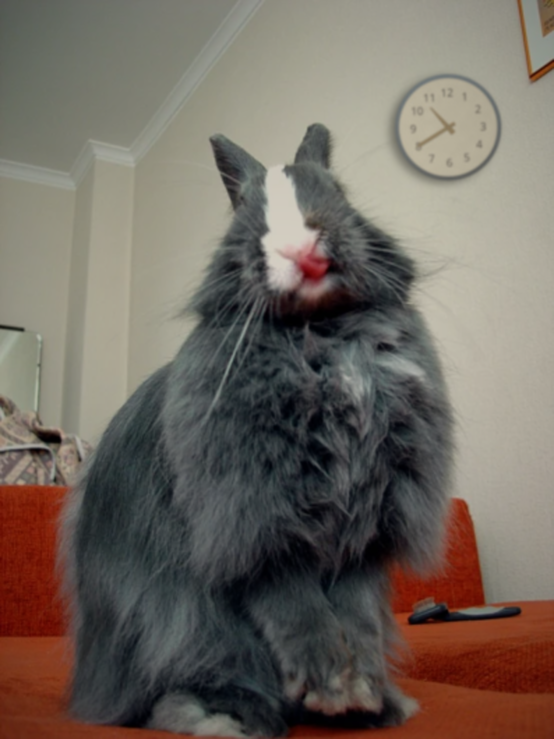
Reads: 10.40
